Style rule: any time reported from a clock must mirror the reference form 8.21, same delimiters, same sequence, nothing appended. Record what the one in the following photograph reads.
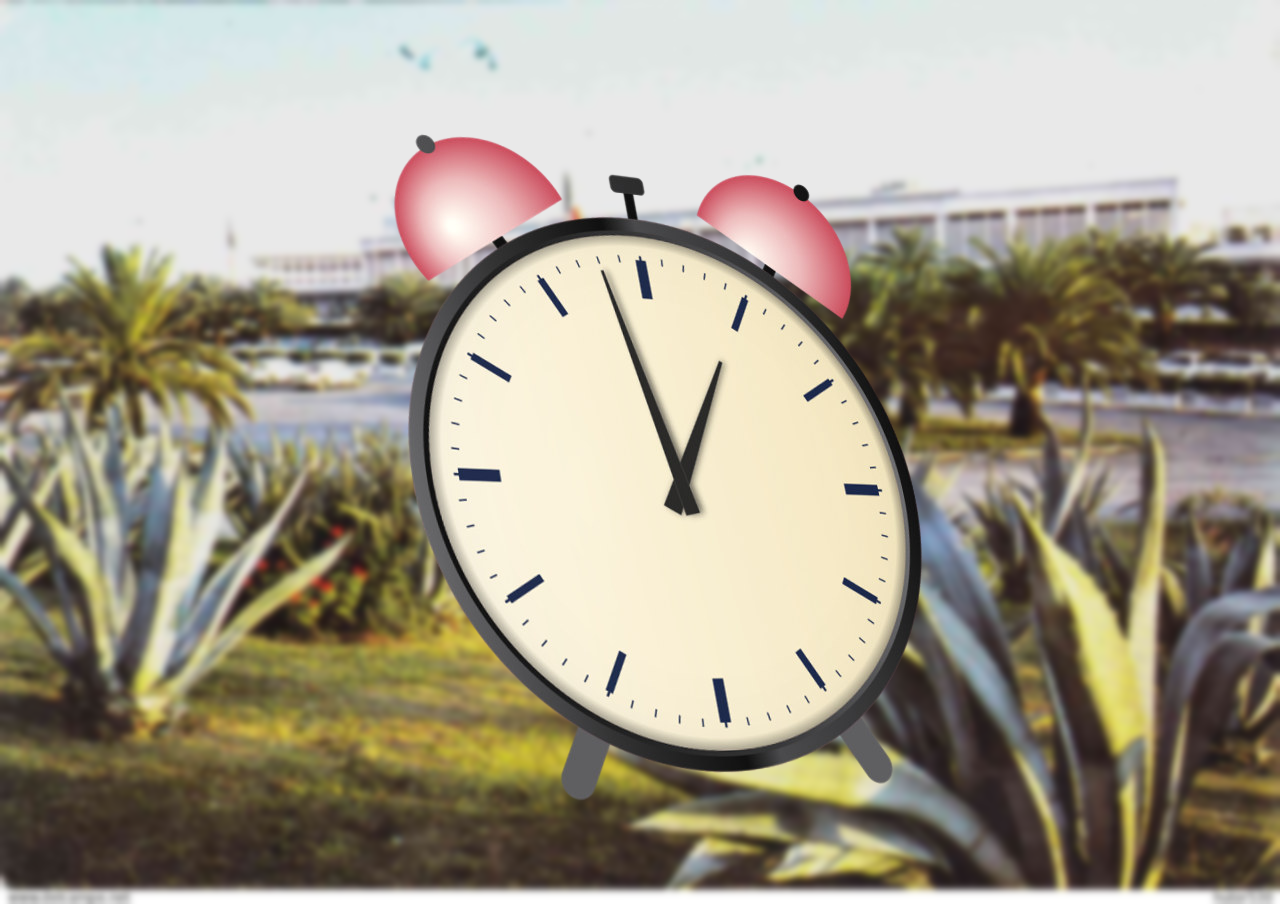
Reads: 12.58
